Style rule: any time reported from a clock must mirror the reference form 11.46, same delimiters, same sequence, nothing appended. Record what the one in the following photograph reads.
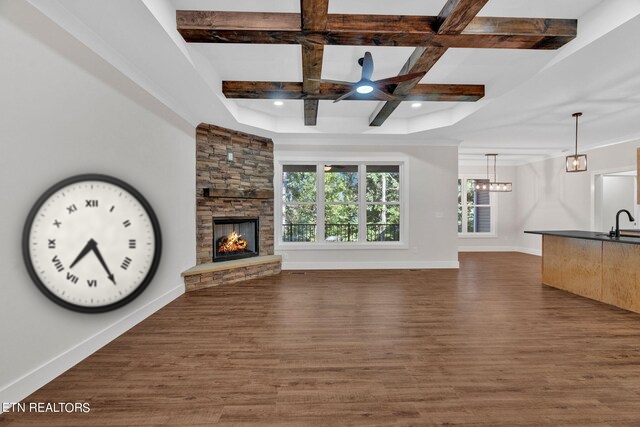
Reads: 7.25
